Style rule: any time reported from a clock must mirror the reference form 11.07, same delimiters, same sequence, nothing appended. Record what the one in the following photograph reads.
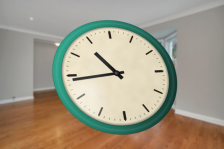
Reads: 10.44
